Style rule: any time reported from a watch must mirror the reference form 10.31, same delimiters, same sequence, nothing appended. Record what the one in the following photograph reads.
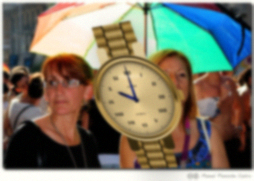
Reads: 10.00
